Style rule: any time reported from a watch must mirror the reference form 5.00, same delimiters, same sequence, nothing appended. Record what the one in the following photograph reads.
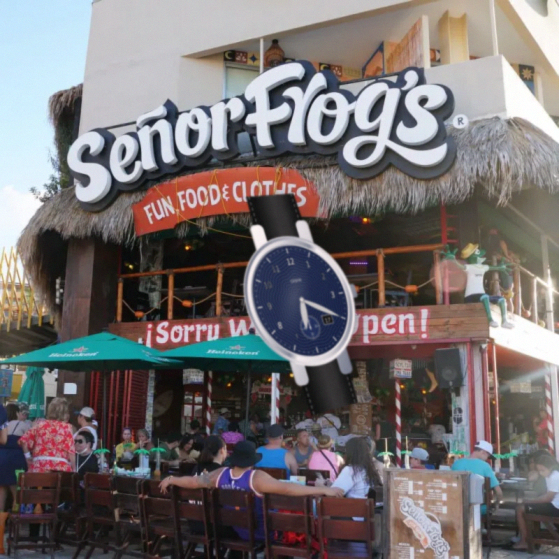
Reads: 6.20
